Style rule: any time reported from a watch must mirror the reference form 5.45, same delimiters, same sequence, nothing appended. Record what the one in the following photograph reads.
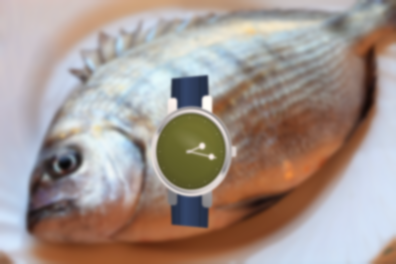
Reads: 2.17
